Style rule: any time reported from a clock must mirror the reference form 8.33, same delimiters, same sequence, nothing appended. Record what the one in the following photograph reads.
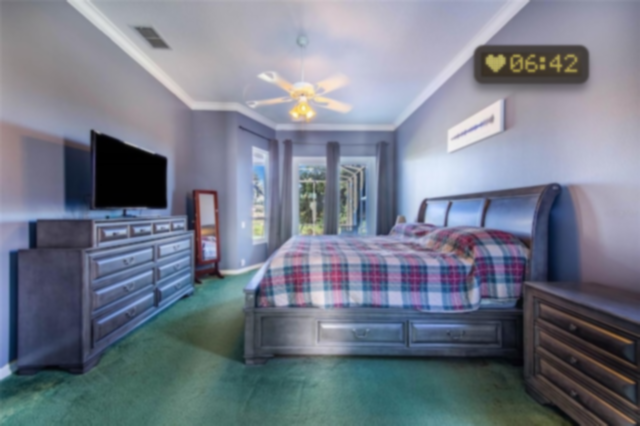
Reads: 6.42
